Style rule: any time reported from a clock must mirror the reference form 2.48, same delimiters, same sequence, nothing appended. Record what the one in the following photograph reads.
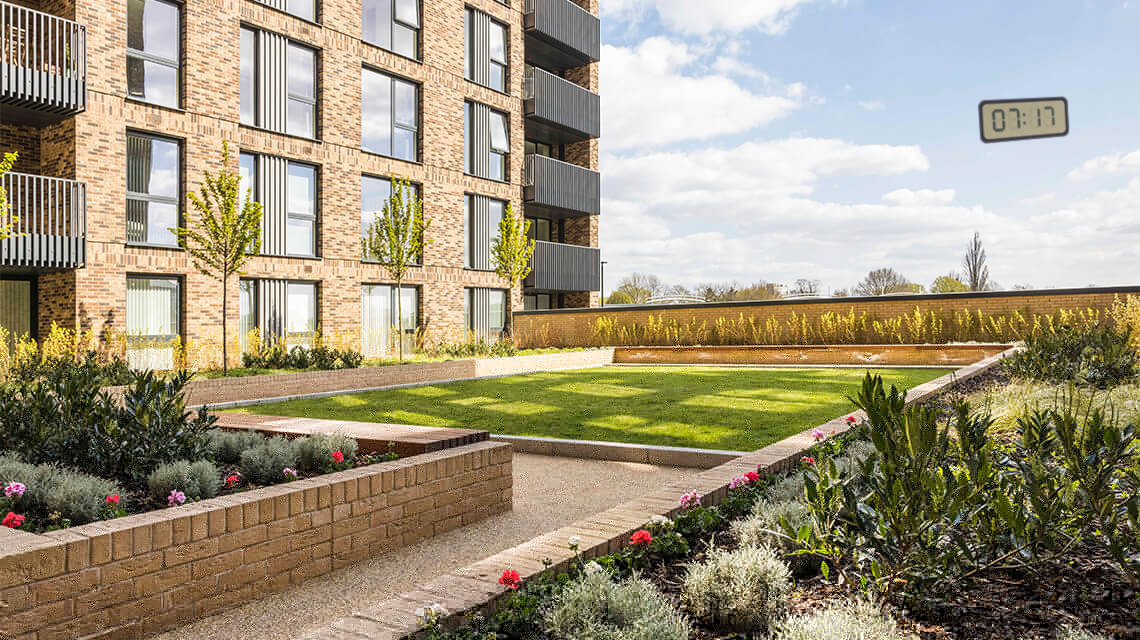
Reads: 7.17
